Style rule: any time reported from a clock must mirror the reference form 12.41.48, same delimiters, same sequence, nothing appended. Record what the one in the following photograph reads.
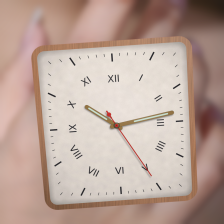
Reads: 10.13.25
